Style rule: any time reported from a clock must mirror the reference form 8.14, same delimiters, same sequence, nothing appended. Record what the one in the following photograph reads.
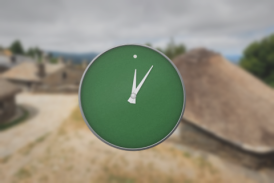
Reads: 12.05
